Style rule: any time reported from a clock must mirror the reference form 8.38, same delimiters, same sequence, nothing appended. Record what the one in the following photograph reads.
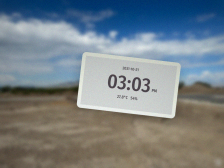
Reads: 3.03
